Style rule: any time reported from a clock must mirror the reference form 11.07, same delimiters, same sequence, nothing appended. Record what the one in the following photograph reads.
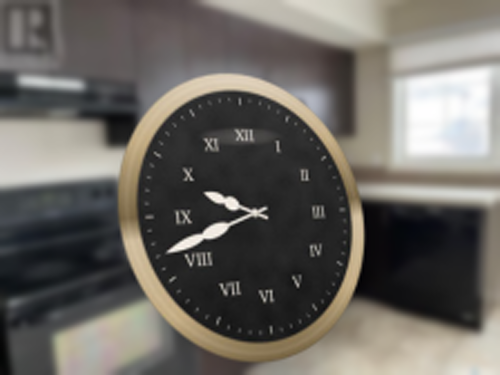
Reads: 9.42
